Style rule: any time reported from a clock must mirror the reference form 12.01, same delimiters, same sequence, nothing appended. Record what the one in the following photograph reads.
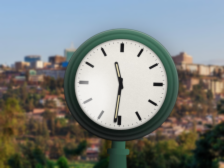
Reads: 11.31
